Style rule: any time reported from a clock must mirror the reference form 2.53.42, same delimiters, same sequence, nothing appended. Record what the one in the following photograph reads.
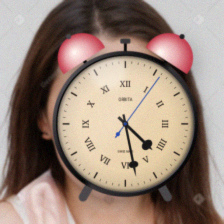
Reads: 4.28.06
